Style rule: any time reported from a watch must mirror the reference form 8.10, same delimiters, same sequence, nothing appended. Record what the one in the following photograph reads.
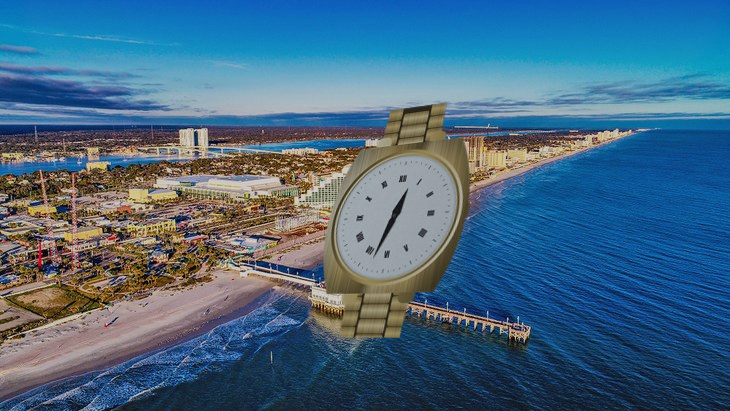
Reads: 12.33
